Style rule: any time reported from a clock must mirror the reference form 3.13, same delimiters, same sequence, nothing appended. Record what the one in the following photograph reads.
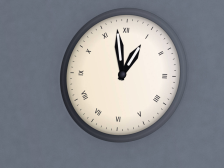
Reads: 12.58
